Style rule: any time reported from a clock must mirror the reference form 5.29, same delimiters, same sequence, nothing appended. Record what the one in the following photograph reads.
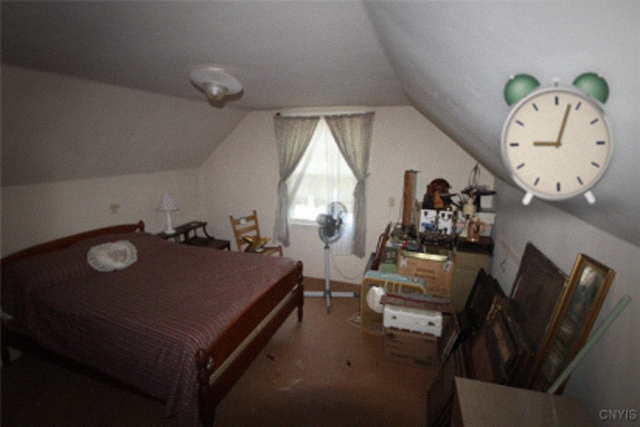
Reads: 9.03
